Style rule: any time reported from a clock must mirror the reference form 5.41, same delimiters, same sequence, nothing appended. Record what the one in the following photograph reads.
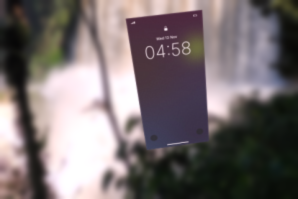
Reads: 4.58
